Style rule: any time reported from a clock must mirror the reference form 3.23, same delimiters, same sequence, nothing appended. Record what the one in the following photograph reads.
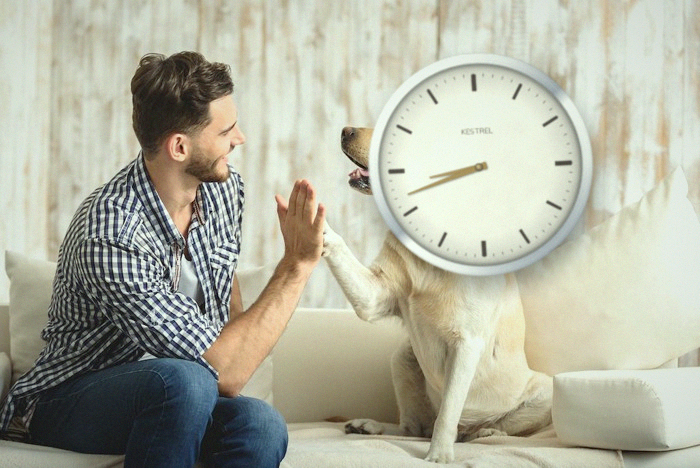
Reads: 8.42
